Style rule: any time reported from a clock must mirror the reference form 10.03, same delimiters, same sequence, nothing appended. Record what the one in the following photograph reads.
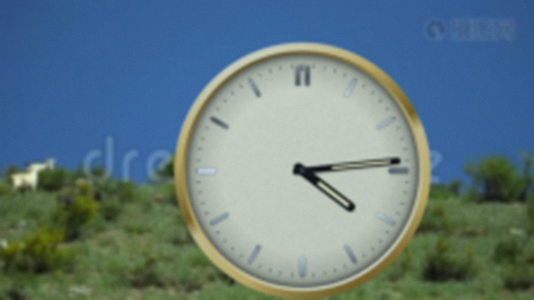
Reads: 4.14
